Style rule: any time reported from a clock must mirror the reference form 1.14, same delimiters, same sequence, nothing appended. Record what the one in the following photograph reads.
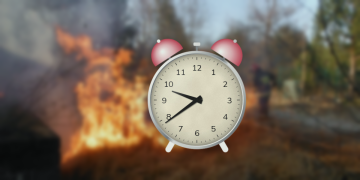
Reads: 9.39
